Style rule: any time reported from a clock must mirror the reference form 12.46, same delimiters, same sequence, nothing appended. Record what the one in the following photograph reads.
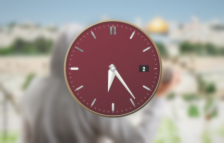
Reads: 6.24
